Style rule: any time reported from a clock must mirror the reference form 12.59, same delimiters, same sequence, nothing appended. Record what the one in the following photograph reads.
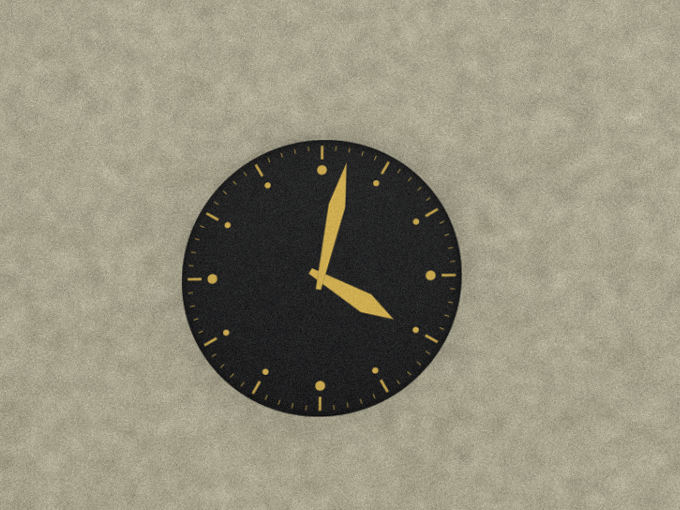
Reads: 4.02
